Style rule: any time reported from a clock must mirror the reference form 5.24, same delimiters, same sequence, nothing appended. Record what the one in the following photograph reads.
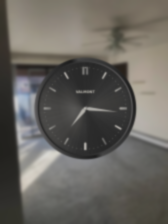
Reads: 7.16
